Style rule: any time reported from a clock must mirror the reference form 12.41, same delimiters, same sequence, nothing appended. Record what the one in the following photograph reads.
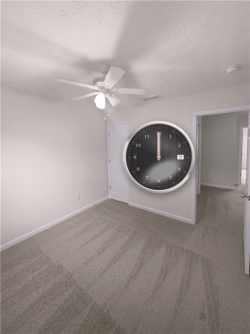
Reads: 12.00
